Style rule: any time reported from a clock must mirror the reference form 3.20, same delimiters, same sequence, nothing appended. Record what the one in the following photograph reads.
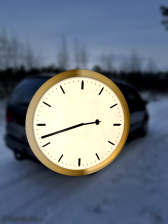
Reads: 2.42
